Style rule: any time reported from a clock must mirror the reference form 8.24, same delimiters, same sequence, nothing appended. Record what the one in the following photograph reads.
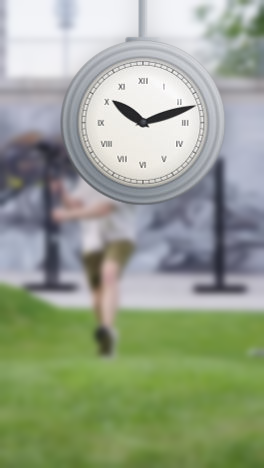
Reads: 10.12
